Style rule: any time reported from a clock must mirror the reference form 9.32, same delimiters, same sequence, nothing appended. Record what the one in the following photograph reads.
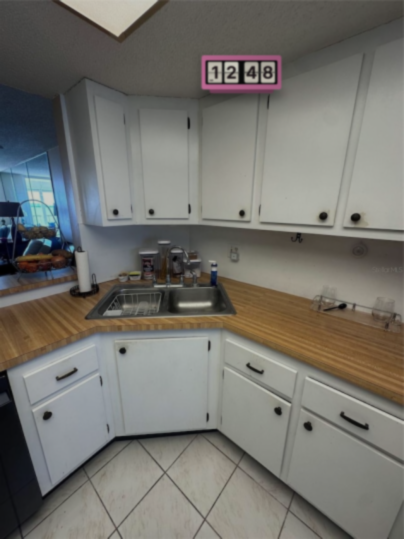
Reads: 12.48
